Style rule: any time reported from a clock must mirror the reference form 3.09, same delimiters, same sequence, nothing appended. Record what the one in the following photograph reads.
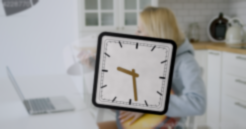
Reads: 9.28
